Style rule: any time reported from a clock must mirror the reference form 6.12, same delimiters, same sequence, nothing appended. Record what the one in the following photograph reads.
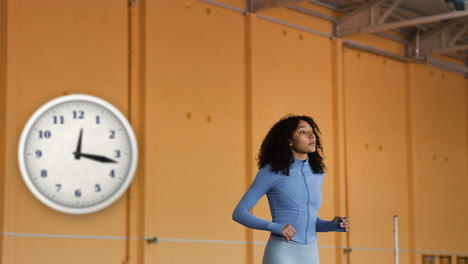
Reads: 12.17
